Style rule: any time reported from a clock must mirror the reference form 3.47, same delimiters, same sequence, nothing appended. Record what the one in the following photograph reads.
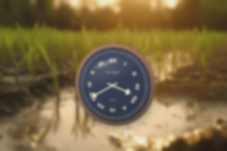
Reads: 3.40
